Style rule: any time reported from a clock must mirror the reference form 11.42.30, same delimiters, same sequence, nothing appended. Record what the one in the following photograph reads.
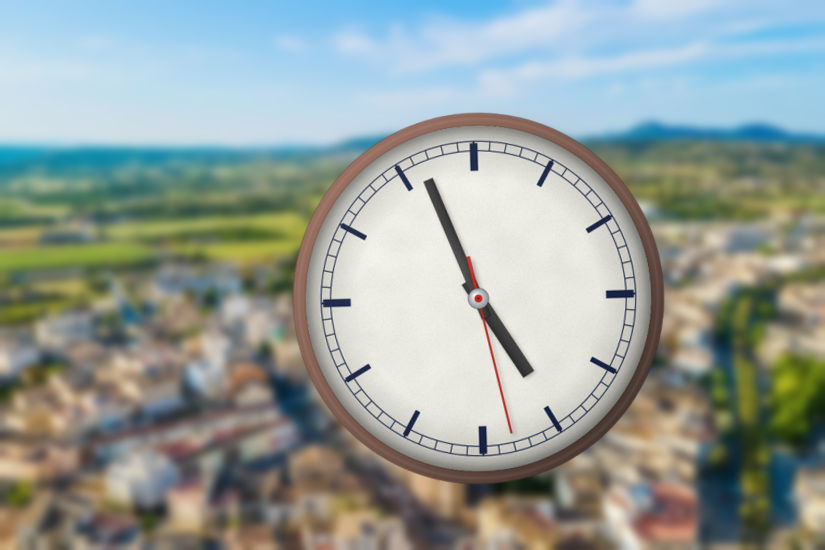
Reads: 4.56.28
